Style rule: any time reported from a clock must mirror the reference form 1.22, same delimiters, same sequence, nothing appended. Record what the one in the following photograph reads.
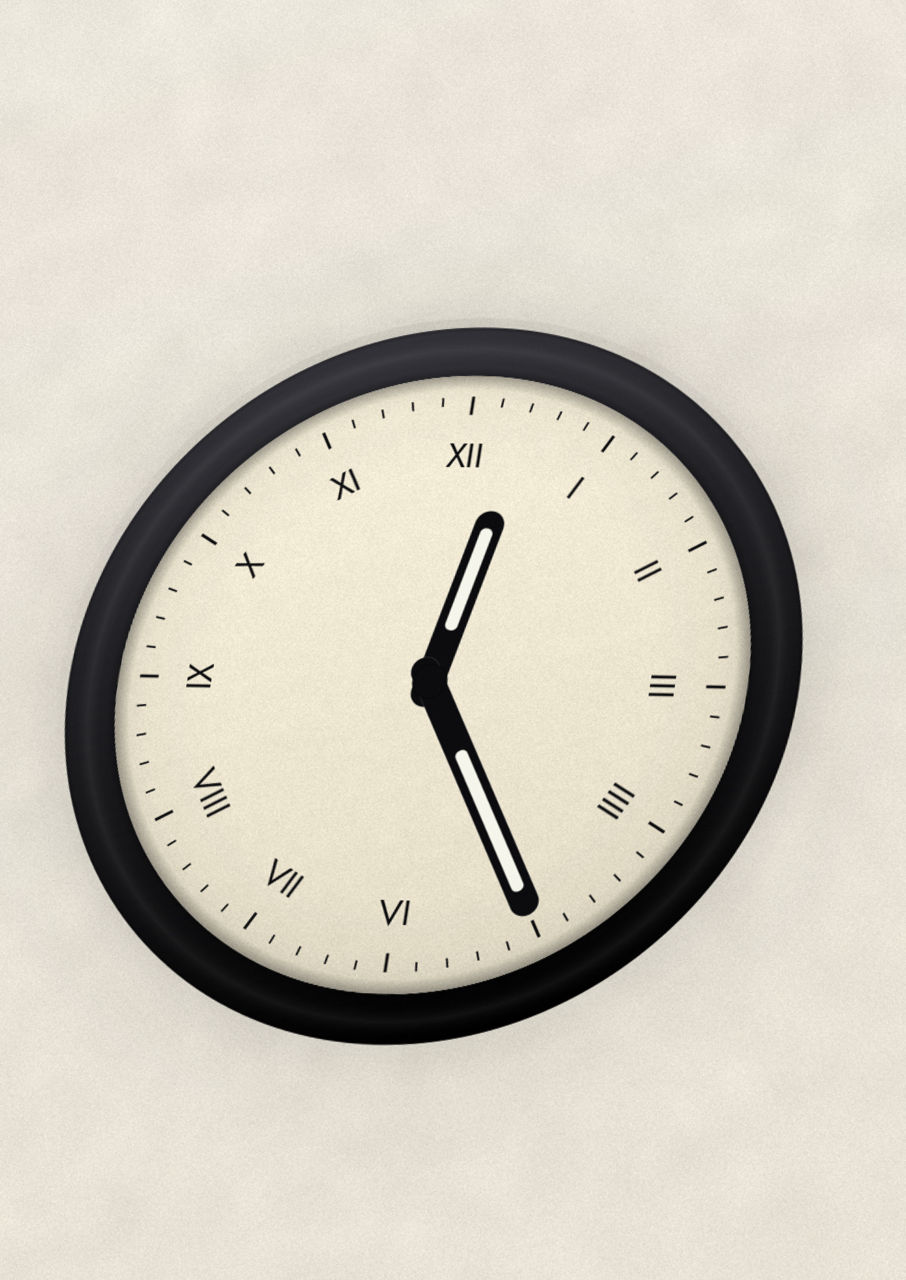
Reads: 12.25
